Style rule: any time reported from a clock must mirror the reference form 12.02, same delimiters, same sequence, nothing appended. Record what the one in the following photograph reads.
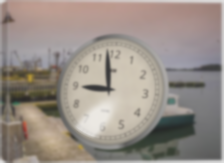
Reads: 8.58
